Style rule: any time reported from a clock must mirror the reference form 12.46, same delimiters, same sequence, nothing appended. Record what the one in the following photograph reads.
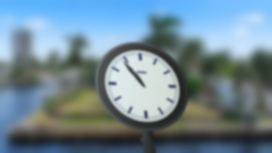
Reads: 10.54
